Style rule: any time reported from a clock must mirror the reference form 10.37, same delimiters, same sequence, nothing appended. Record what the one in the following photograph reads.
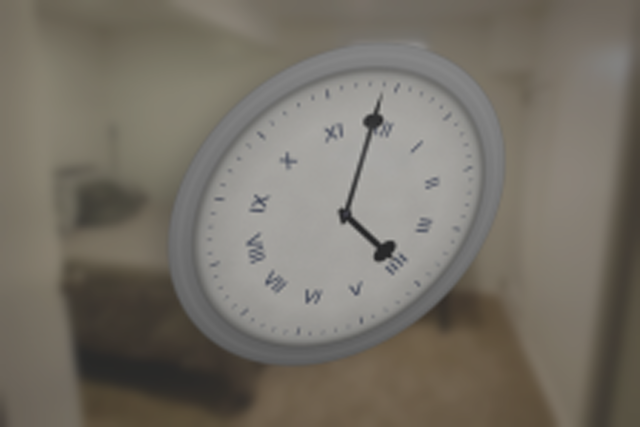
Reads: 3.59
